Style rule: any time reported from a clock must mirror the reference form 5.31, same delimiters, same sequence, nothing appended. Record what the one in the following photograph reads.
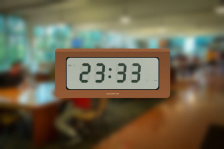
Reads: 23.33
